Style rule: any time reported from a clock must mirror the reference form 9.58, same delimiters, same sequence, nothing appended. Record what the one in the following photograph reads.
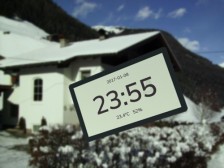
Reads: 23.55
